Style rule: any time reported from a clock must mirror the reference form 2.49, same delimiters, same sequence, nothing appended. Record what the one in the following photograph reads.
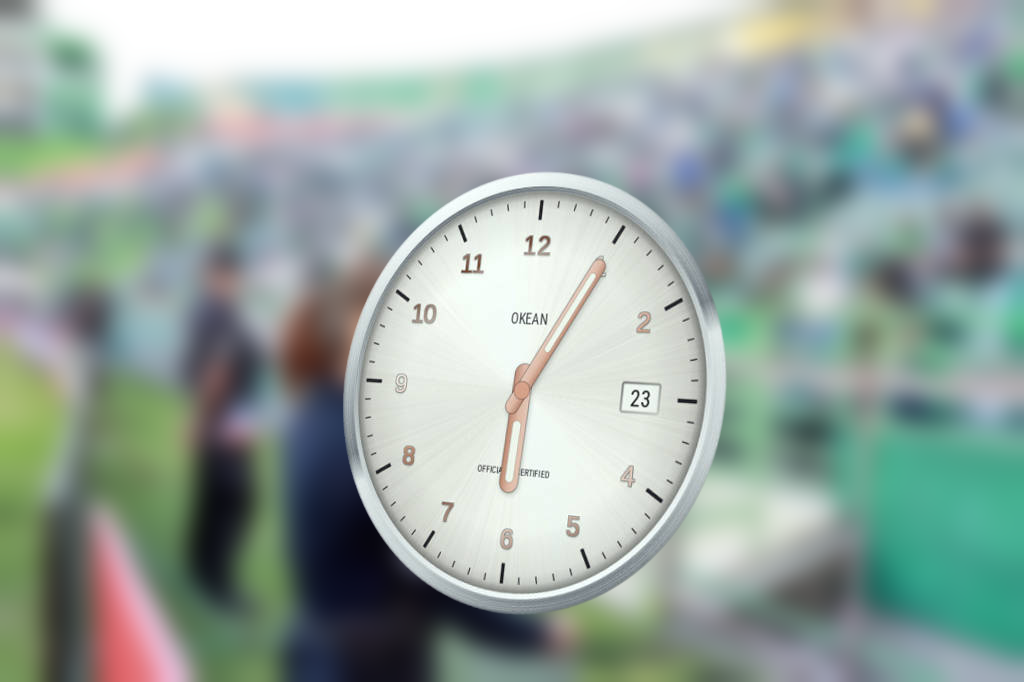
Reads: 6.05
